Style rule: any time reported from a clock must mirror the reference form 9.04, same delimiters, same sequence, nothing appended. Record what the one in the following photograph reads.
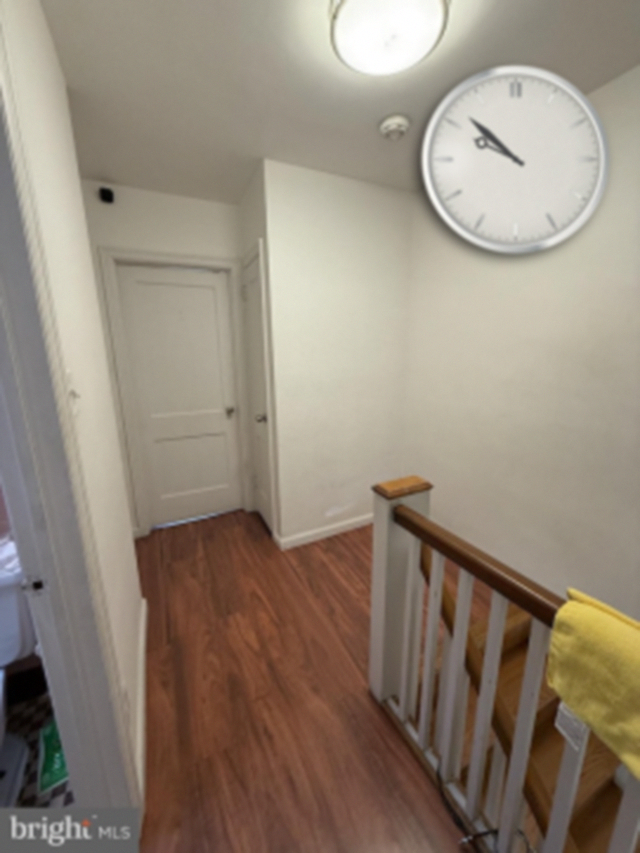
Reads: 9.52
